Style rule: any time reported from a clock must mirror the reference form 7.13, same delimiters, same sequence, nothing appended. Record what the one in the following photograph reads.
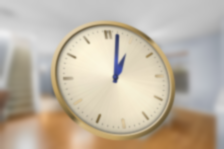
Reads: 1.02
